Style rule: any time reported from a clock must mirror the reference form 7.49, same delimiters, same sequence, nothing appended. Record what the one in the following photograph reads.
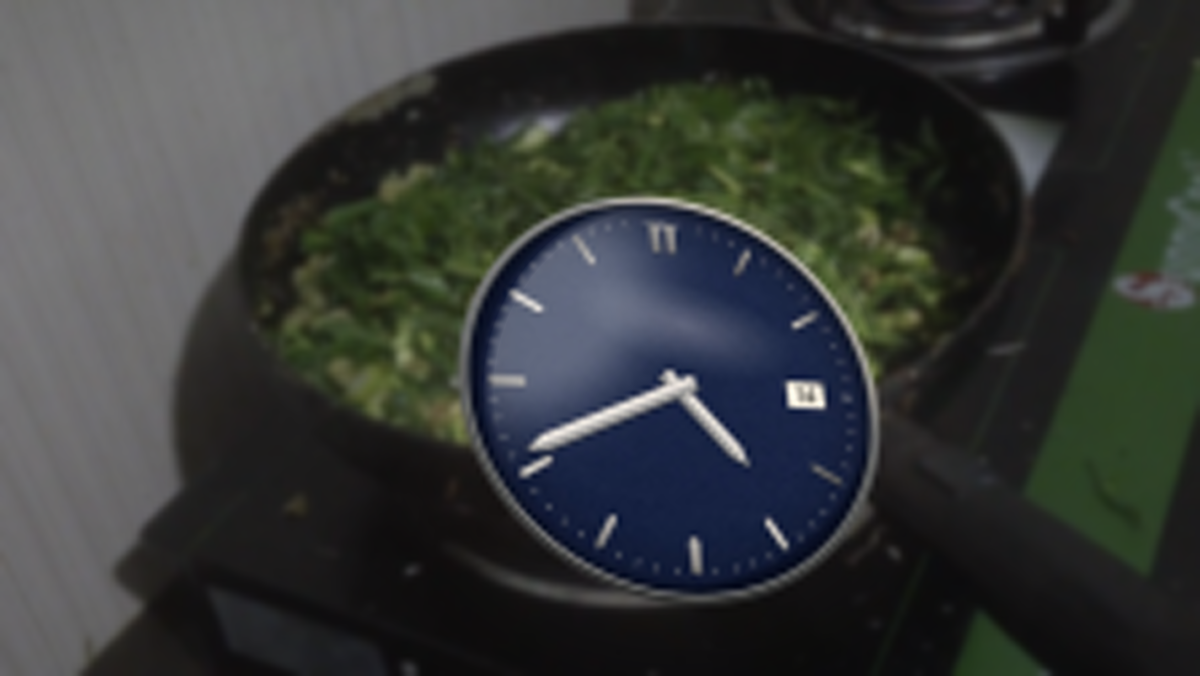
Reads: 4.41
